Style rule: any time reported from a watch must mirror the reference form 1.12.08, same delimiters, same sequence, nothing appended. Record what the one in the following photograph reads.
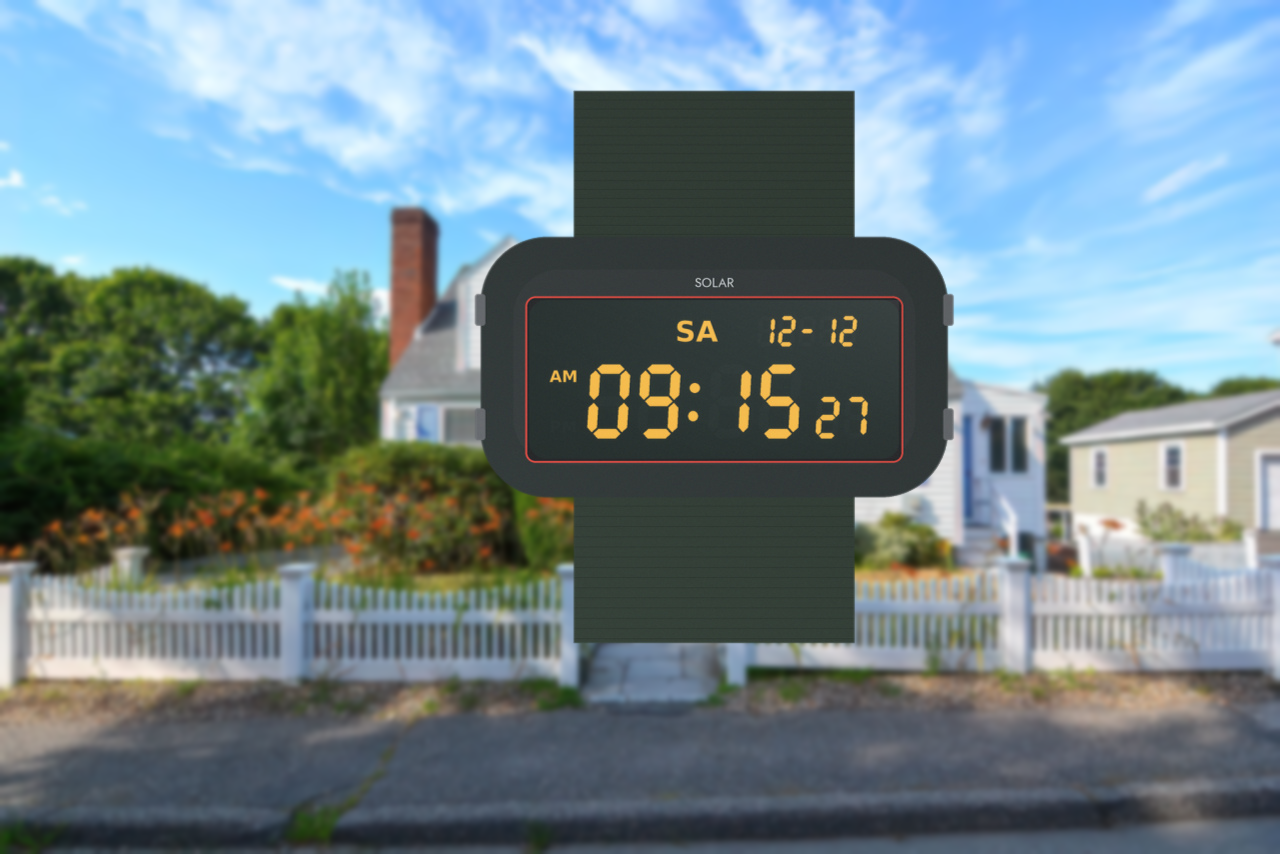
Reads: 9.15.27
